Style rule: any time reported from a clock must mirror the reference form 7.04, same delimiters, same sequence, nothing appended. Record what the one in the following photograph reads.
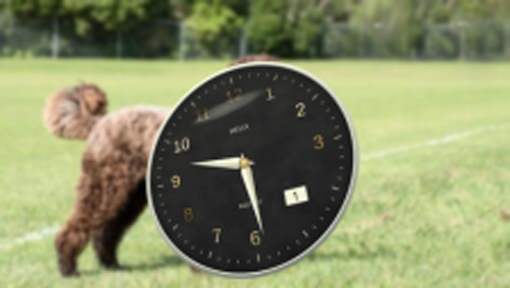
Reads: 9.29
